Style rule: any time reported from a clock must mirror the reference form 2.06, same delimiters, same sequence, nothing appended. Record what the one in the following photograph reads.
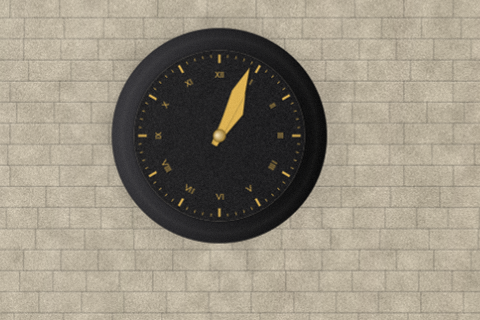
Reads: 1.04
